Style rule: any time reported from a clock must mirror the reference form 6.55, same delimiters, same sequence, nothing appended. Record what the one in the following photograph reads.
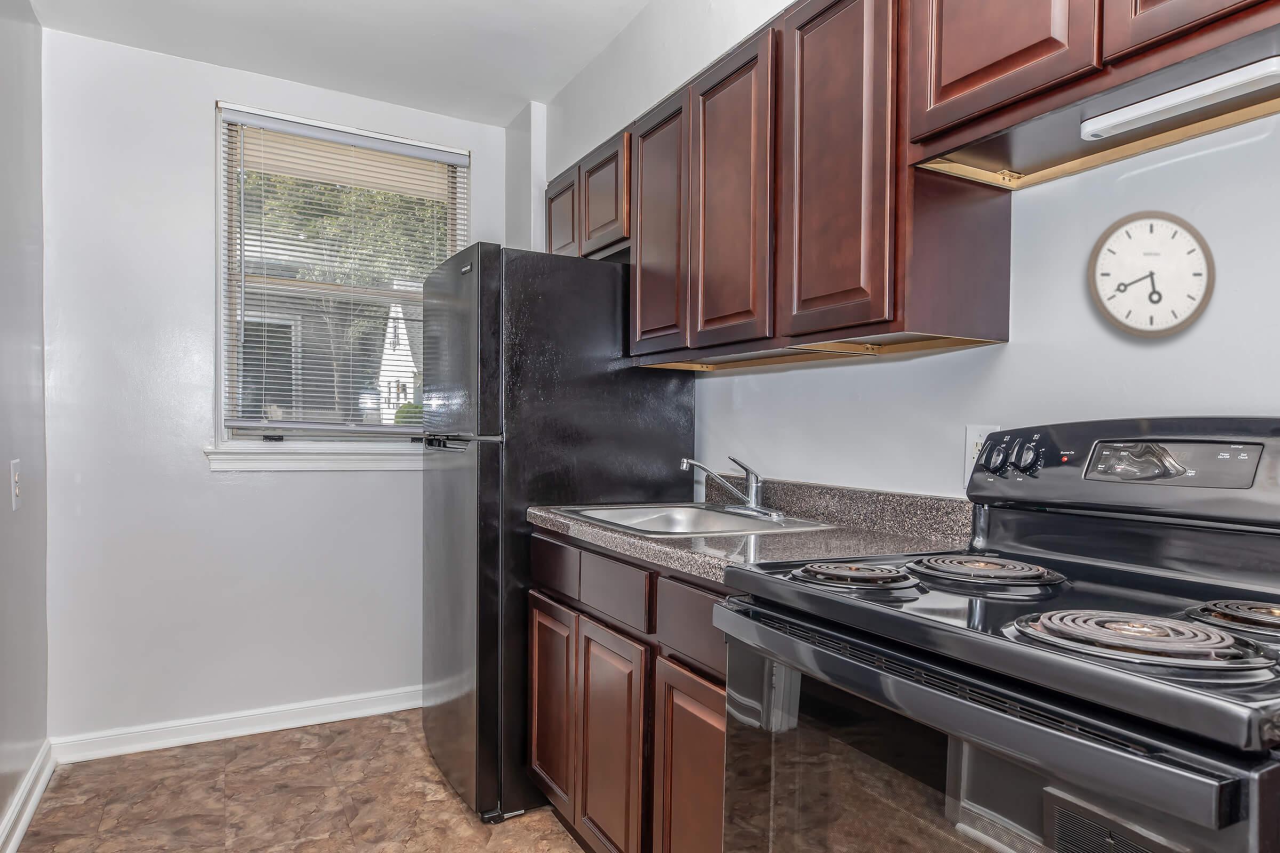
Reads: 5.41
